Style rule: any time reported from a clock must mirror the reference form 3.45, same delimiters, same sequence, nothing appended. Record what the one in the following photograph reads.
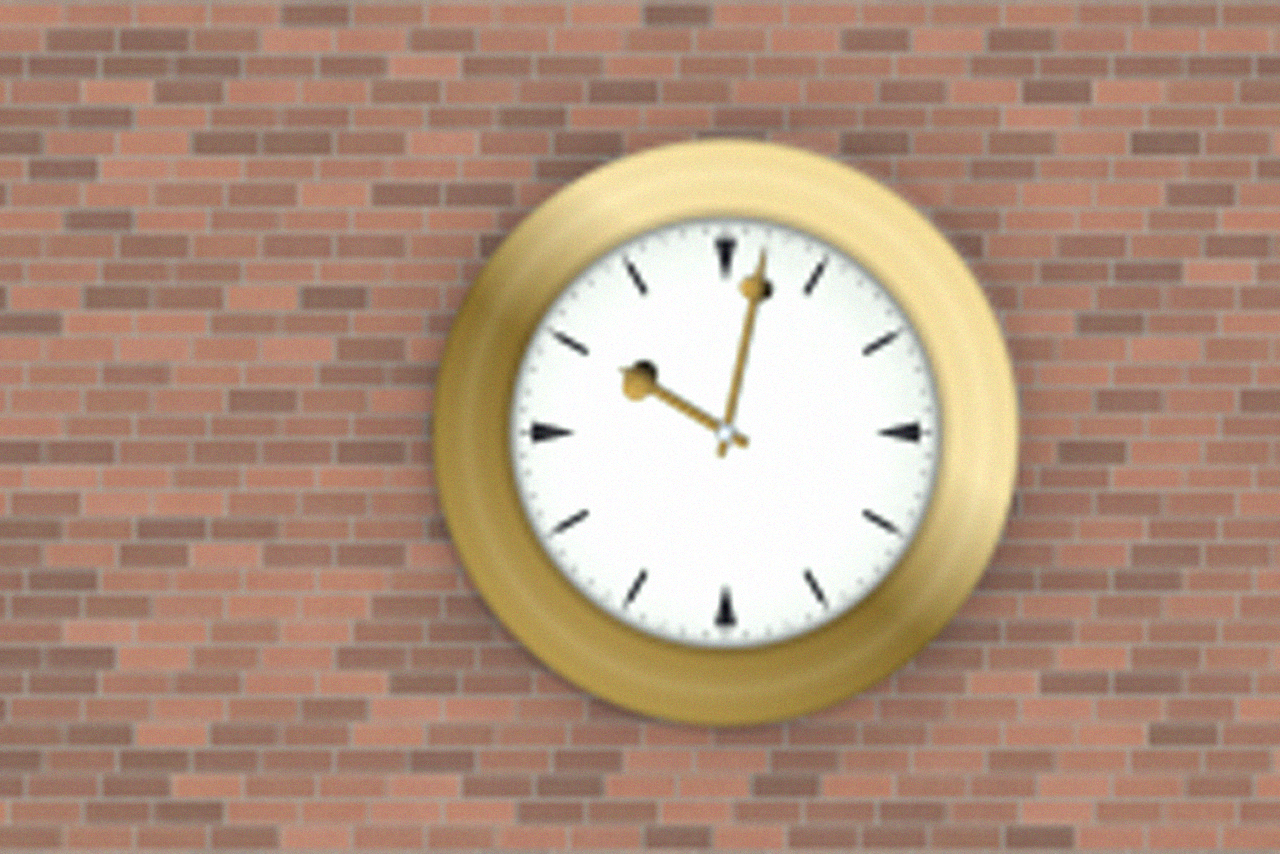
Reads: 10.02
